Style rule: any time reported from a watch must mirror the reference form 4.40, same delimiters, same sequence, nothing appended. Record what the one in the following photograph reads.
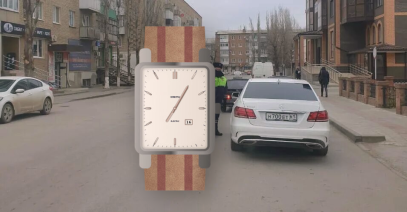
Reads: 7.05
